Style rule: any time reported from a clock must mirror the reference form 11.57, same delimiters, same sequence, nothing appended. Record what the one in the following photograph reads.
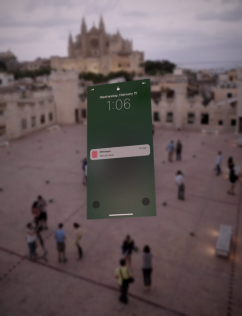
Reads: 1.06
